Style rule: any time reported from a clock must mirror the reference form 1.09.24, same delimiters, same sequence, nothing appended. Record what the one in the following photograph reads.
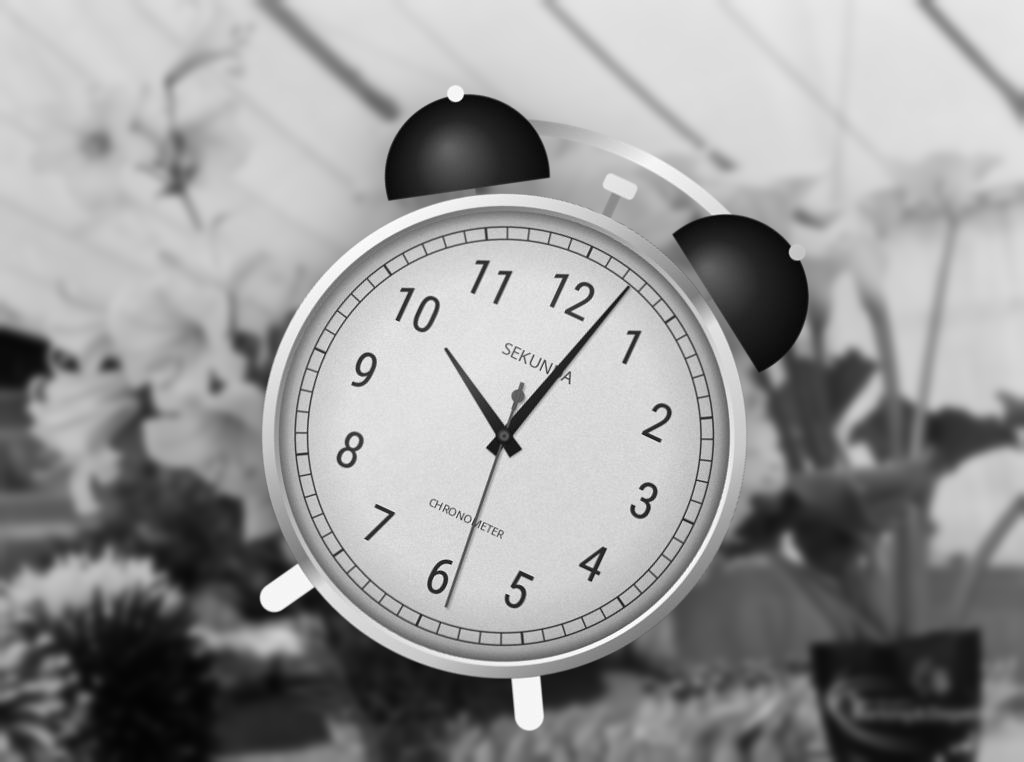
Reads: 10.02.29
